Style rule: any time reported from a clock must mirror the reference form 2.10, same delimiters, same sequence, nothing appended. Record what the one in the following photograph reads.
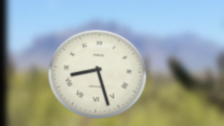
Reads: 8.27
